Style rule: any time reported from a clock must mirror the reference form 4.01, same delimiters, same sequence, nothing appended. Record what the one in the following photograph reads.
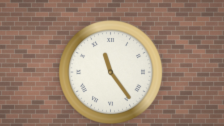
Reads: 11.24
